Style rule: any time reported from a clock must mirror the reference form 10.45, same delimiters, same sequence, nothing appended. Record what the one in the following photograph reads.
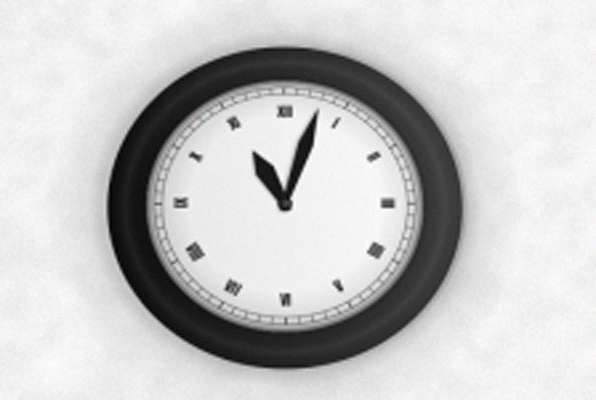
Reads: 11.03
